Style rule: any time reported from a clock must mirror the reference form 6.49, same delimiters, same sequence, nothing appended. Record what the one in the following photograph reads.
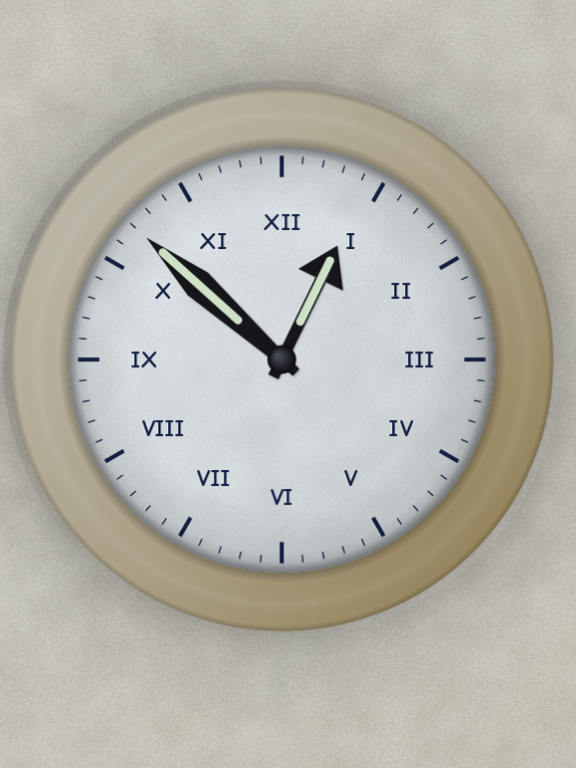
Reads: 12.52
